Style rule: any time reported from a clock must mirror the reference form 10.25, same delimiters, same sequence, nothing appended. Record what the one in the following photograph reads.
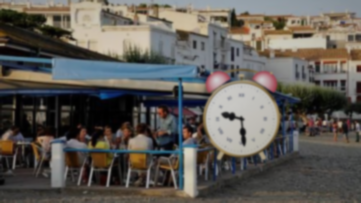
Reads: 9.29
